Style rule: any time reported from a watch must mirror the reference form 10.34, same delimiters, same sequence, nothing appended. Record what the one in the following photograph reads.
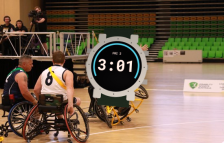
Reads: 3.01
